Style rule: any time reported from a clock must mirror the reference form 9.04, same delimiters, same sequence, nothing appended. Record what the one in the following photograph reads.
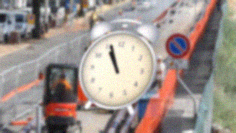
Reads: 10.56
